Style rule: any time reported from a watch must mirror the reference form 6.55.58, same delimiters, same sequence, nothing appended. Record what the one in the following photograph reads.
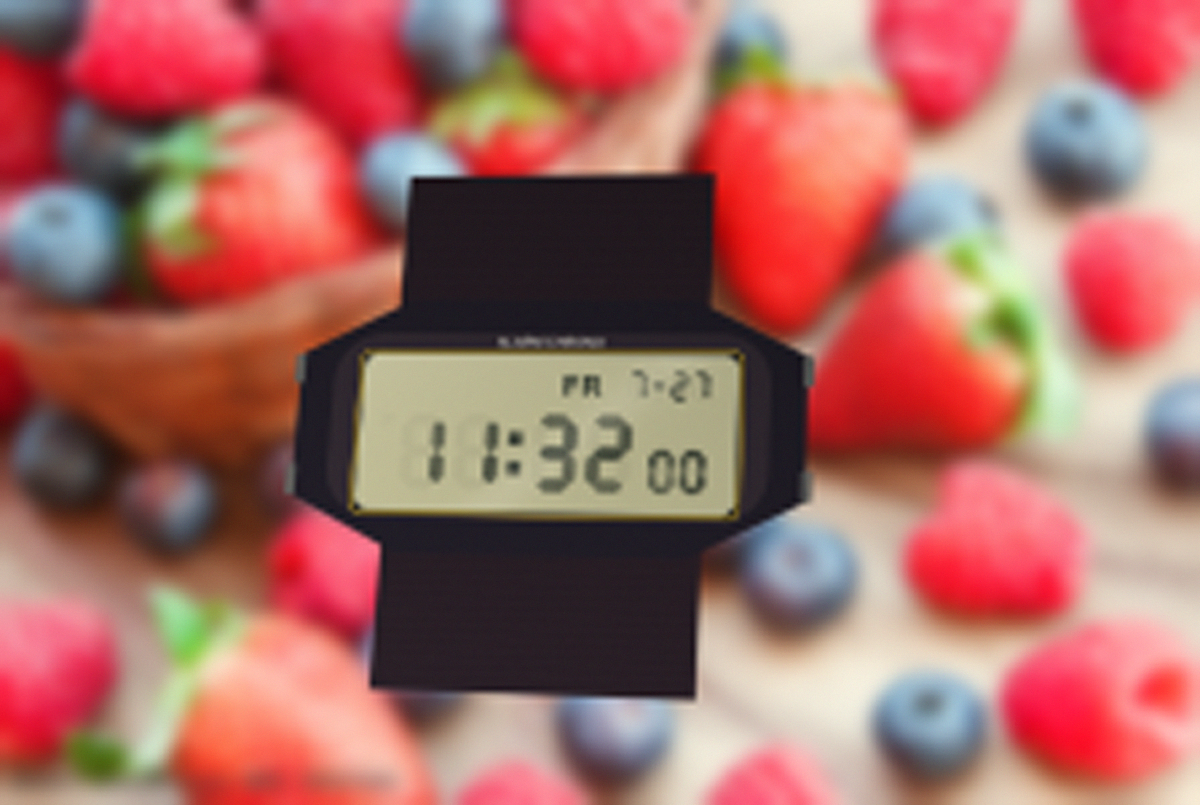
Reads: 11.32.00
